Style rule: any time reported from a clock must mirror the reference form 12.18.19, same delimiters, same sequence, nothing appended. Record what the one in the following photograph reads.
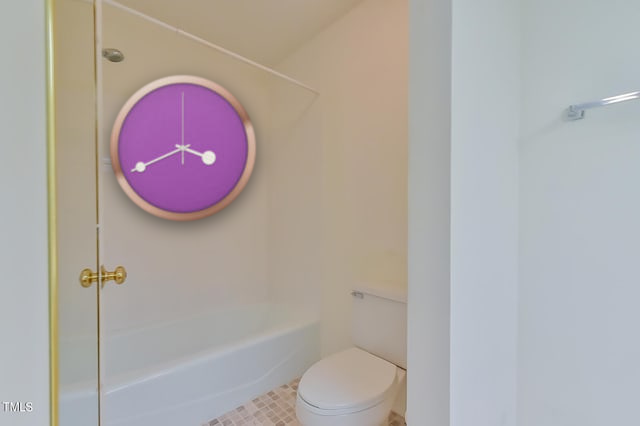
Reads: 3.41.00
